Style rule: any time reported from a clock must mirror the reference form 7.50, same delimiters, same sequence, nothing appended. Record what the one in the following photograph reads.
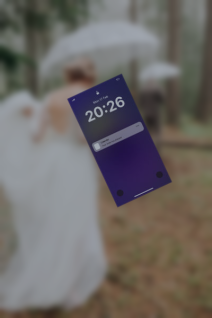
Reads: 20.26
